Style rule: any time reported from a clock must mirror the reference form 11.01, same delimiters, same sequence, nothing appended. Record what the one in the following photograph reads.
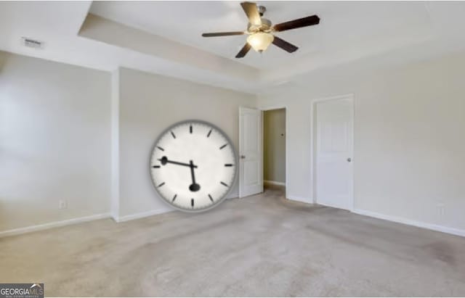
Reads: 5.47
